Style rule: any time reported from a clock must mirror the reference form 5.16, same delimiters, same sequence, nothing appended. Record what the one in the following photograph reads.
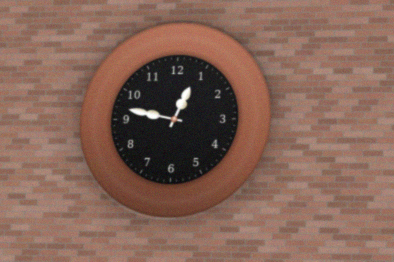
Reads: 12.47
